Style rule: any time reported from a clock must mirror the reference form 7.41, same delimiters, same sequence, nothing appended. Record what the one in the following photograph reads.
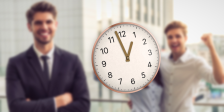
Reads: 12.58
